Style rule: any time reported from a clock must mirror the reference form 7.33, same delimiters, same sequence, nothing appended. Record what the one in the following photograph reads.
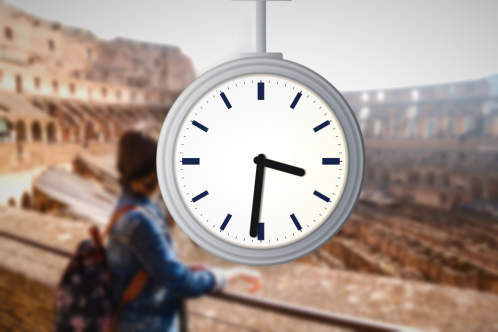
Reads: 3.31
